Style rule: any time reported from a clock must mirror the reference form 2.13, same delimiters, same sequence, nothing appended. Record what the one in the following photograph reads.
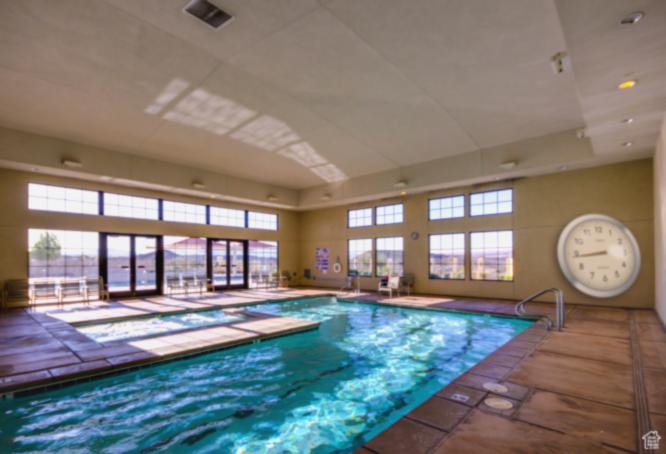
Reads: 8.44
